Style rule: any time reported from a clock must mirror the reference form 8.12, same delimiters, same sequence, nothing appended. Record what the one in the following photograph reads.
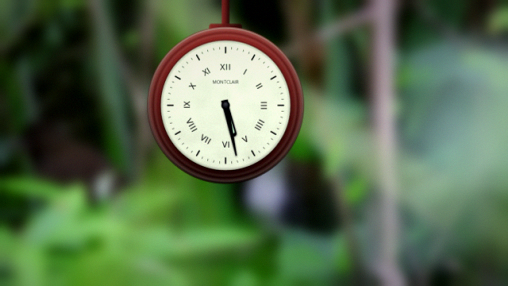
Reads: 5.28
